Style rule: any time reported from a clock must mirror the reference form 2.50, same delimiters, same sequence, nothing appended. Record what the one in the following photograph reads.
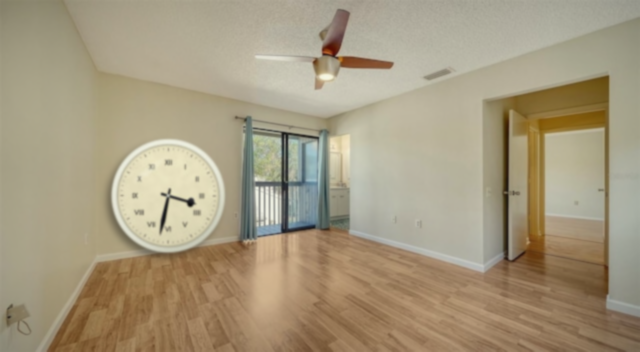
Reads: 3.32
